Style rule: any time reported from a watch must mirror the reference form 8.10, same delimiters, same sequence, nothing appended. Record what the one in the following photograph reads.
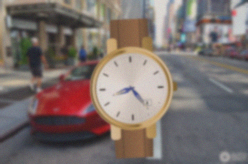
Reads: 8.24
